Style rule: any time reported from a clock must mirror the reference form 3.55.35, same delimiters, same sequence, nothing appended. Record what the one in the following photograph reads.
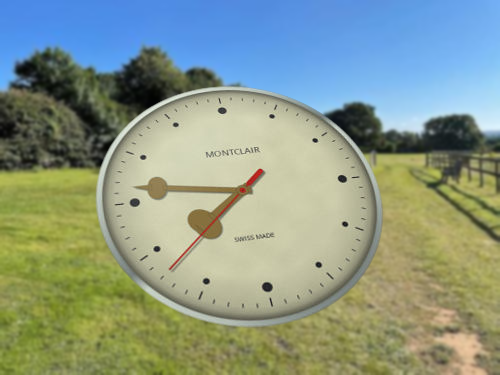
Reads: 7.46.38
